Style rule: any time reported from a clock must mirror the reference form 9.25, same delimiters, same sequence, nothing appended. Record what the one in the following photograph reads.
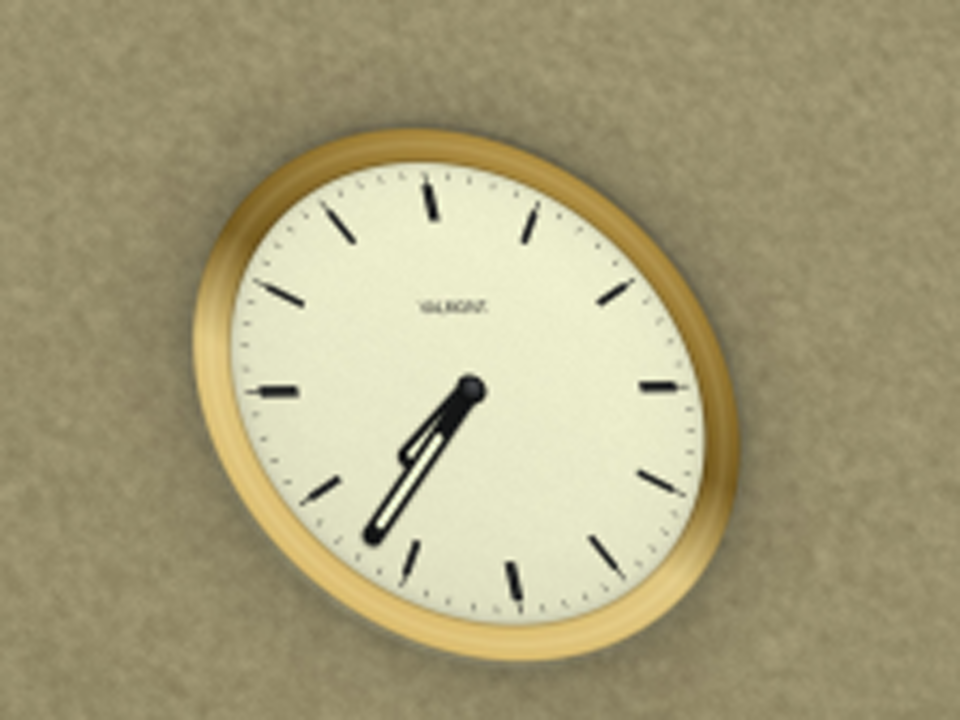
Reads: 7.37
